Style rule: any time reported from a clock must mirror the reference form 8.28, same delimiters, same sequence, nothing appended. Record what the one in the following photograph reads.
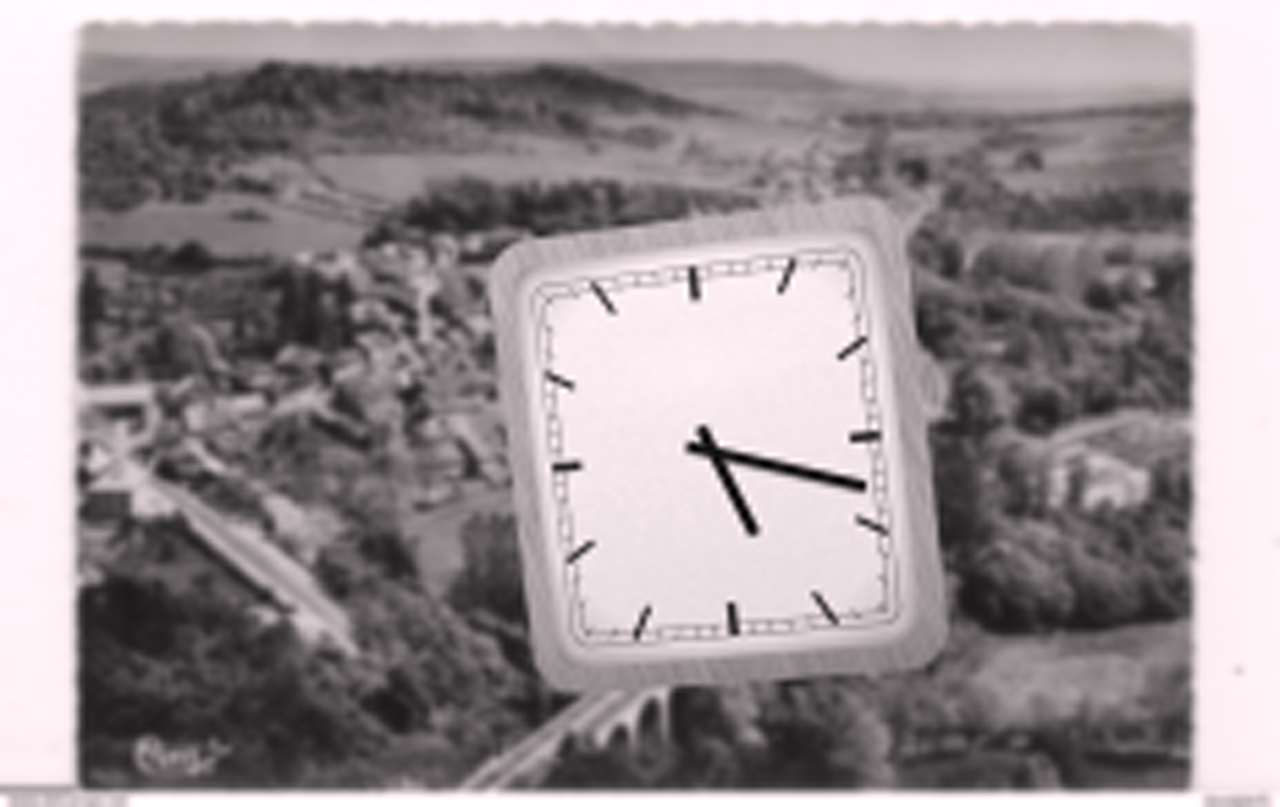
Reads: 5.18
